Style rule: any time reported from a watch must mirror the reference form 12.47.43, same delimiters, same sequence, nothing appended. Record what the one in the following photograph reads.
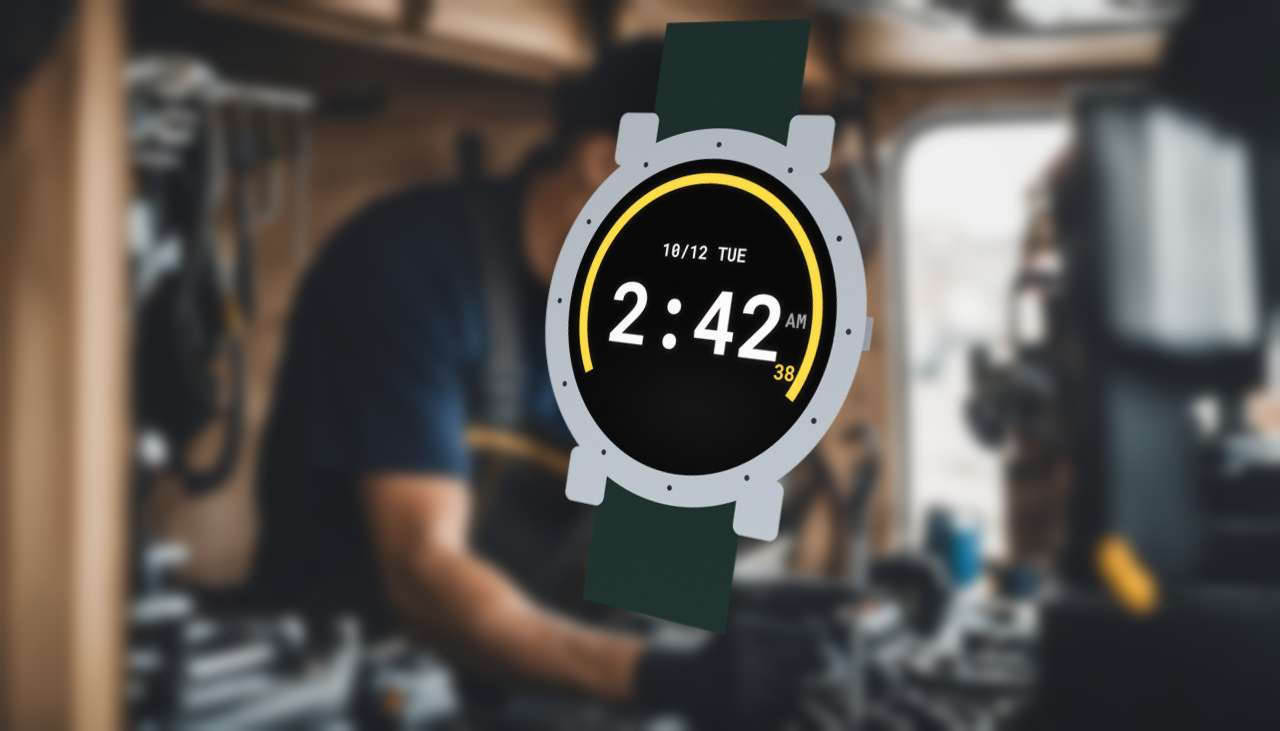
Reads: 2.42.38
